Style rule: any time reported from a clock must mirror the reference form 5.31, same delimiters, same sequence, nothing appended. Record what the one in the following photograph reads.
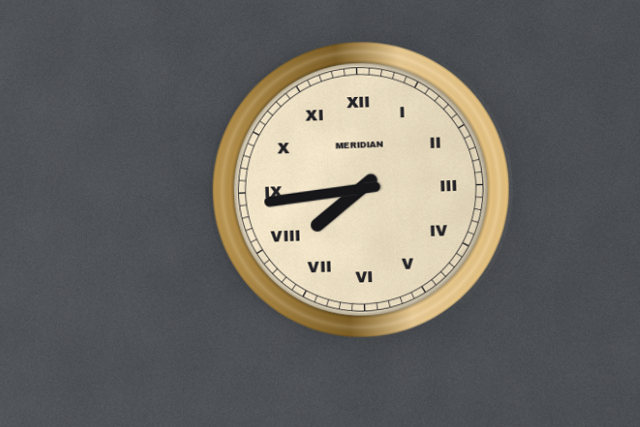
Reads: 7.44
